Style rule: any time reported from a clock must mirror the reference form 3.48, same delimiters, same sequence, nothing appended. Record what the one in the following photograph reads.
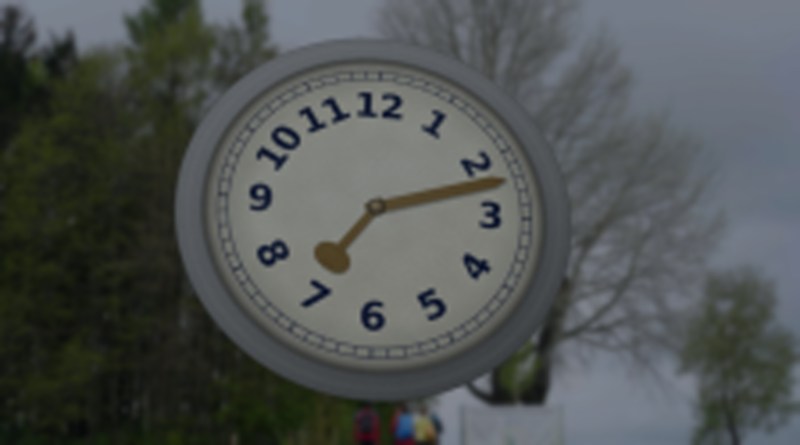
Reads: 7.12
